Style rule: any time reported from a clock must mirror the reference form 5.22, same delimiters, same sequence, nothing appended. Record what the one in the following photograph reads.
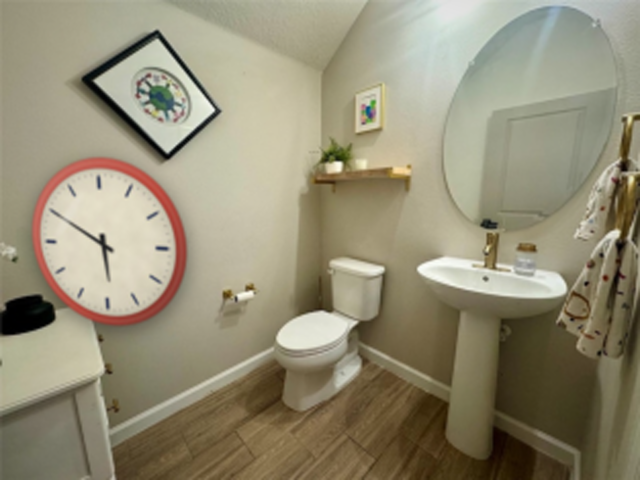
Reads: 5.50
